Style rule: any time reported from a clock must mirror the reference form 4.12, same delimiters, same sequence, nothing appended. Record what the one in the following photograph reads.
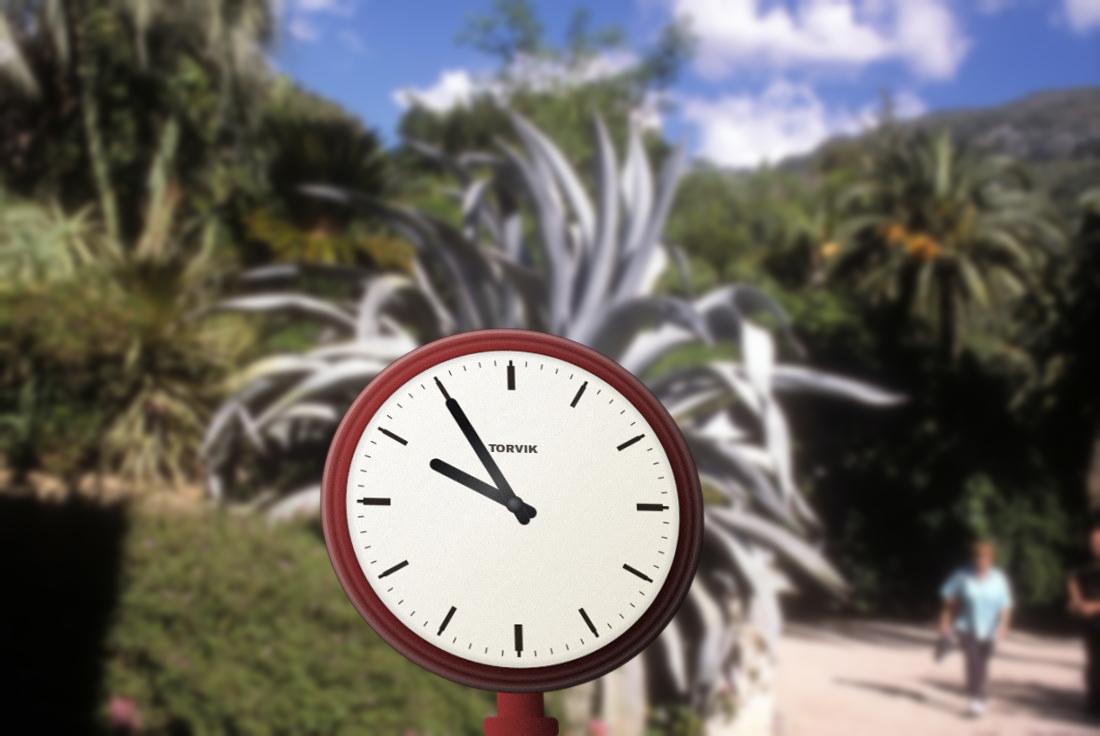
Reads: 9.55
